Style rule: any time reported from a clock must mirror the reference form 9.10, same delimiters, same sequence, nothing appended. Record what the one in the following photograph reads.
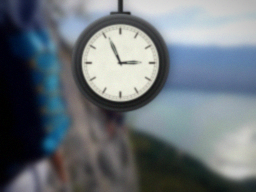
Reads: 2.56
